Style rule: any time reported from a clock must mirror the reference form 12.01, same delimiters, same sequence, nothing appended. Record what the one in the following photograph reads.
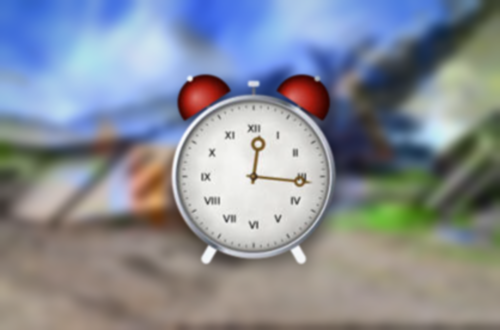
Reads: 12.16
